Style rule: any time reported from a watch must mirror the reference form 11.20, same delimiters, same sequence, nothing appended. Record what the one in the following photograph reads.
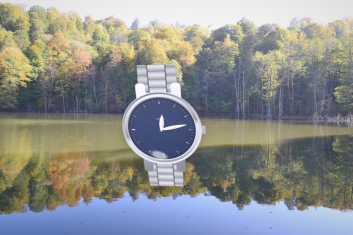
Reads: 12.13
